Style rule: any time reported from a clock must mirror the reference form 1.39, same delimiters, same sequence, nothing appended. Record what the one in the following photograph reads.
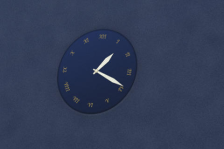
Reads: 1.19
